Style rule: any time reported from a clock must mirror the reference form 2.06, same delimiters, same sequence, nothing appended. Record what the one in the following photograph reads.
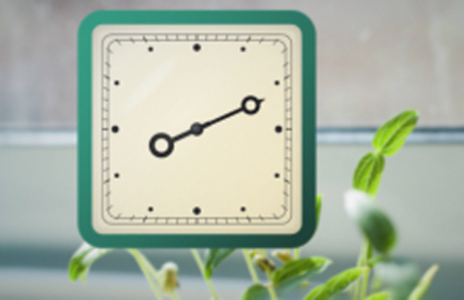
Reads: 8.11
